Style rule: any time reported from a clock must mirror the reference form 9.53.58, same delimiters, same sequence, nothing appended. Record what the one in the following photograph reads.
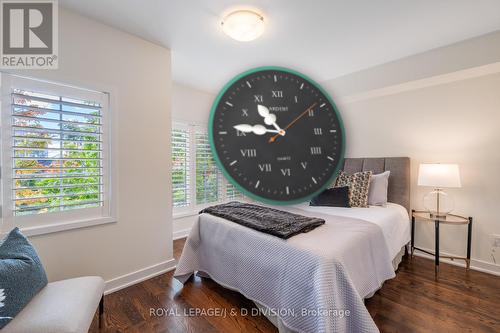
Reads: 10.46.09
